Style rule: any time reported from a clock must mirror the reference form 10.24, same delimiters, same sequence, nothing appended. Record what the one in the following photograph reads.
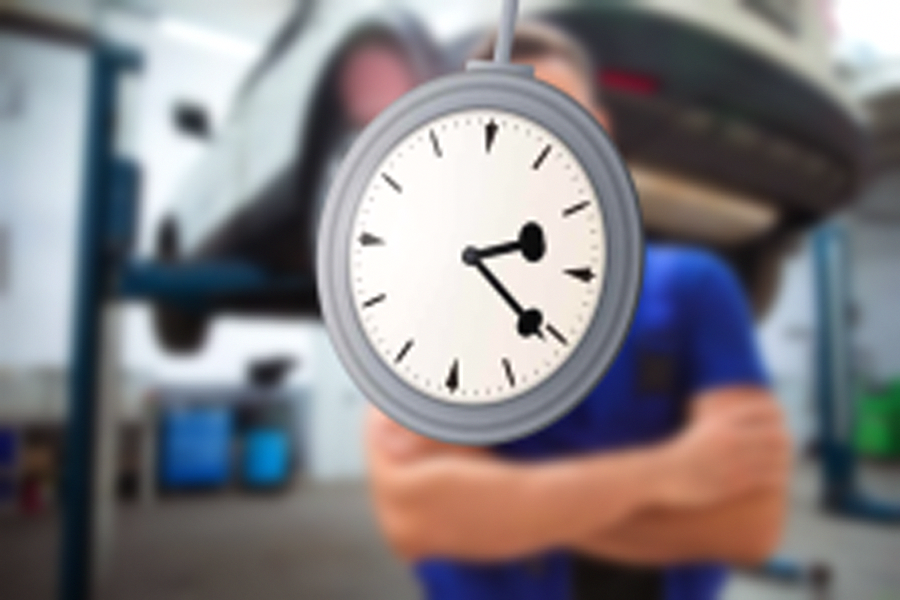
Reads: 2.21
